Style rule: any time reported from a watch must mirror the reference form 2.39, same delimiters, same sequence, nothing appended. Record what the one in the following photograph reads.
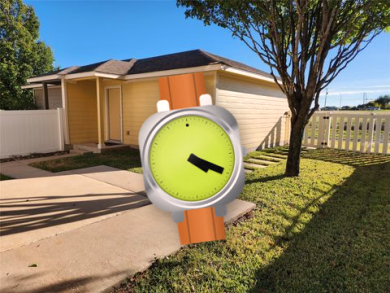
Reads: 4.20
